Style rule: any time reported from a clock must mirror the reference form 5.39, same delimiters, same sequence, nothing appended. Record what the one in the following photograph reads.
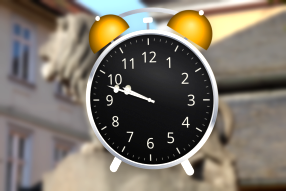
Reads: 9.48
